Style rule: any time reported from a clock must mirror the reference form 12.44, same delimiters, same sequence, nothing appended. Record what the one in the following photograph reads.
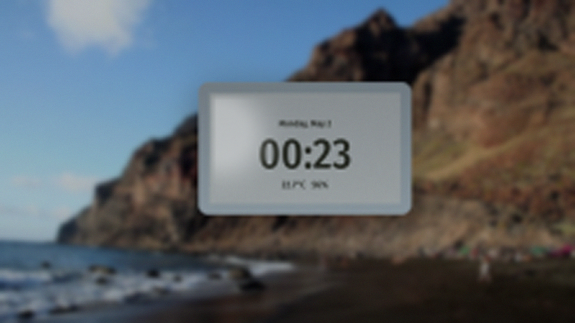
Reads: 0.23
